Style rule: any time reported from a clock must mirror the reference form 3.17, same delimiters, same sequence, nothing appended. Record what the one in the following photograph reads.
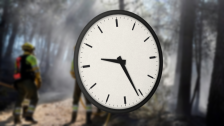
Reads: 9.26
